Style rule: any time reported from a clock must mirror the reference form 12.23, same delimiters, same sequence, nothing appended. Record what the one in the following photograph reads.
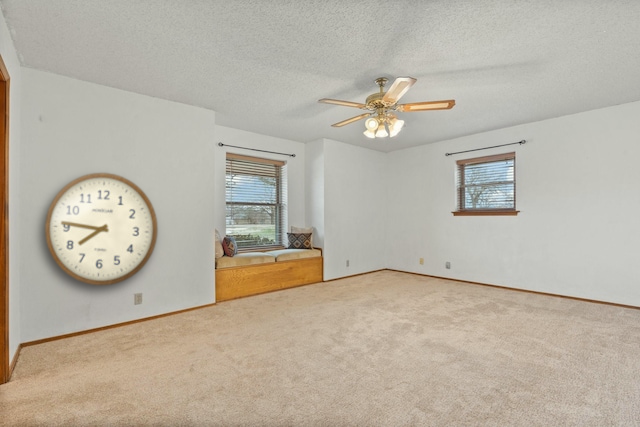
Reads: 7.46
